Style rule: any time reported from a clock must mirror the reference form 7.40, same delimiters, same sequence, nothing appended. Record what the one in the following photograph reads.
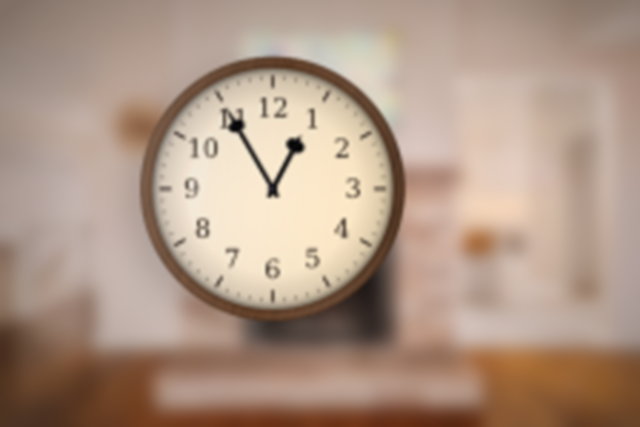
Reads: 12.55
